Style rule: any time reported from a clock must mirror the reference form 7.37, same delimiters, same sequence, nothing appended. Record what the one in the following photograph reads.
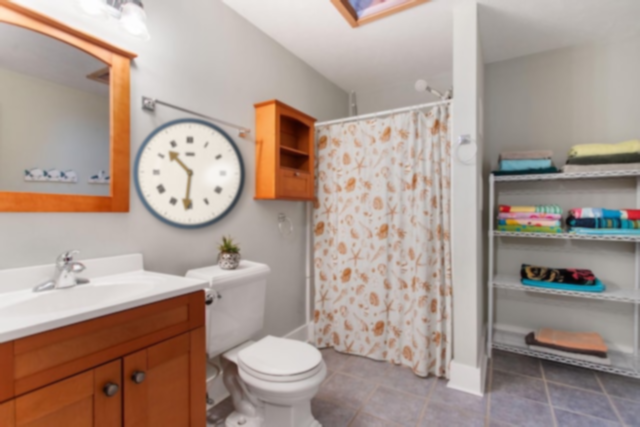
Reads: 10.31
